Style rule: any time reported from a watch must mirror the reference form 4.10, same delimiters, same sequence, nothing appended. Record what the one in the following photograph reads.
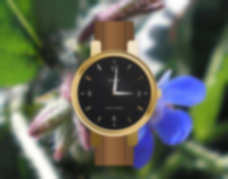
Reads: 3.01
